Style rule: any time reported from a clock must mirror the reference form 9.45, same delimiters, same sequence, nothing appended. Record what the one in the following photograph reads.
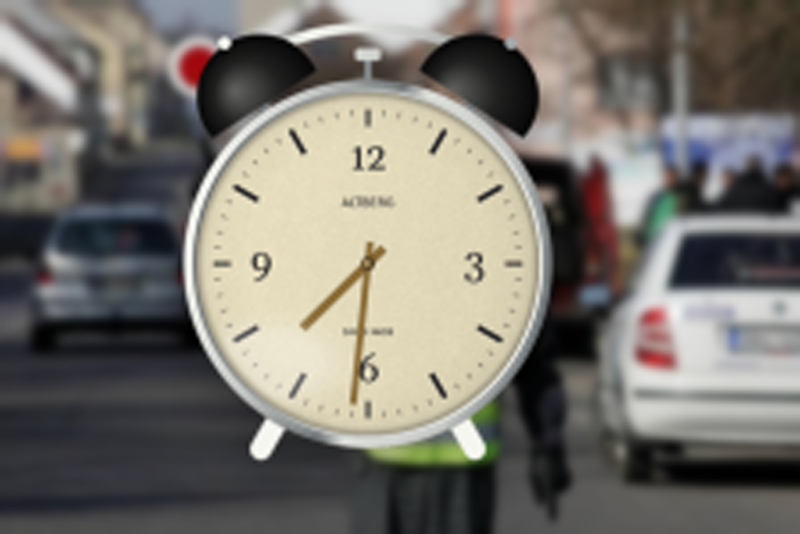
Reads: 7.31
